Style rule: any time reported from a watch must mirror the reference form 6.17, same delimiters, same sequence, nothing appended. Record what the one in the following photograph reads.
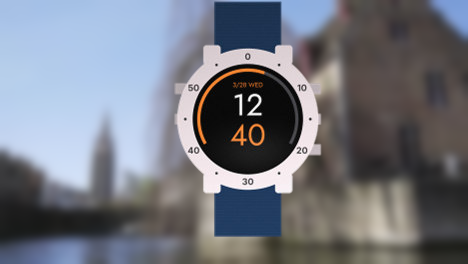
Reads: 12.40
